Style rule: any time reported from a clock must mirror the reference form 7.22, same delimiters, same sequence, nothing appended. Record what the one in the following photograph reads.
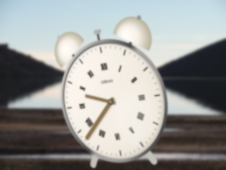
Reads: 9.38
